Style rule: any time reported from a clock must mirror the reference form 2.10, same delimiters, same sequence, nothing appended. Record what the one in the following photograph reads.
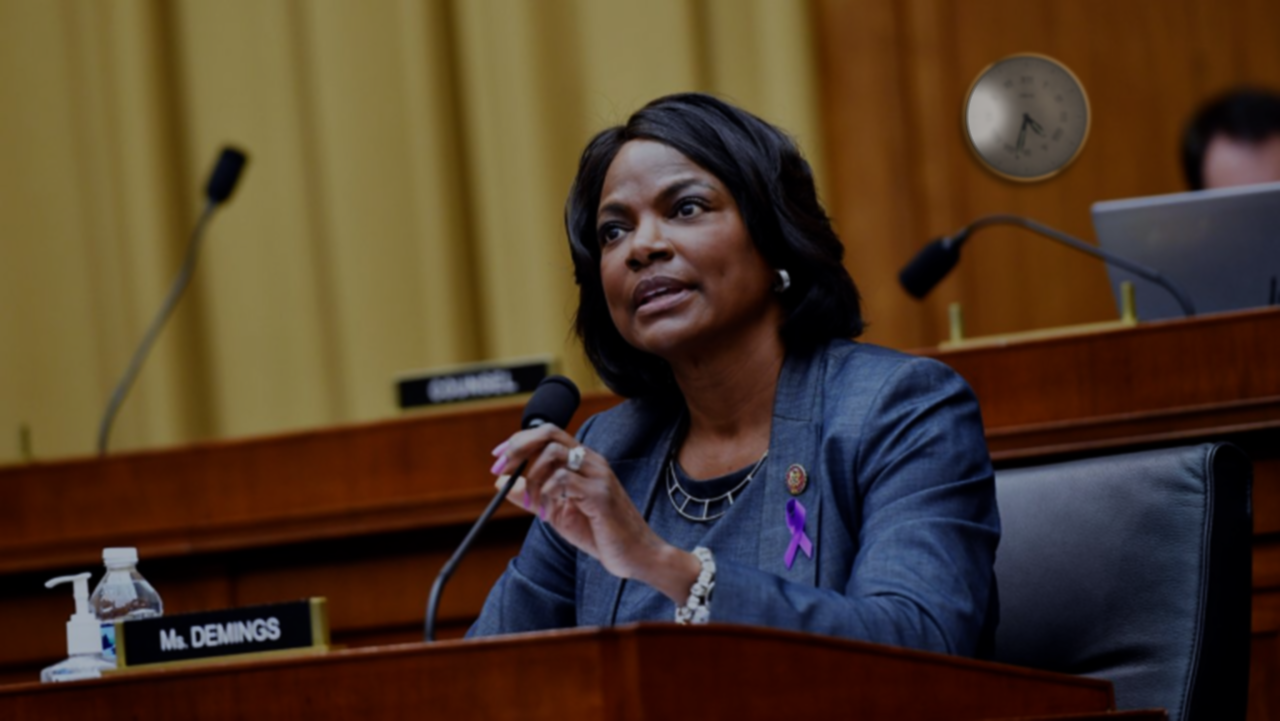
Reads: 4.32
